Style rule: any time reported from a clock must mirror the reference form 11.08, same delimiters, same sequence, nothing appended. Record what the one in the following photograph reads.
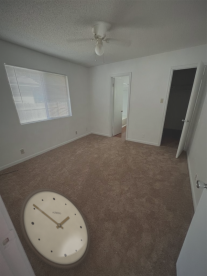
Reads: 1.51
